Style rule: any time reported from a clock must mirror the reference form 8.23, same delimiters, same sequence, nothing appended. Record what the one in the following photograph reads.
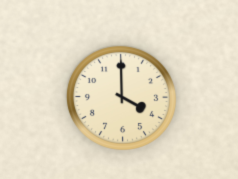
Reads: 4.00
